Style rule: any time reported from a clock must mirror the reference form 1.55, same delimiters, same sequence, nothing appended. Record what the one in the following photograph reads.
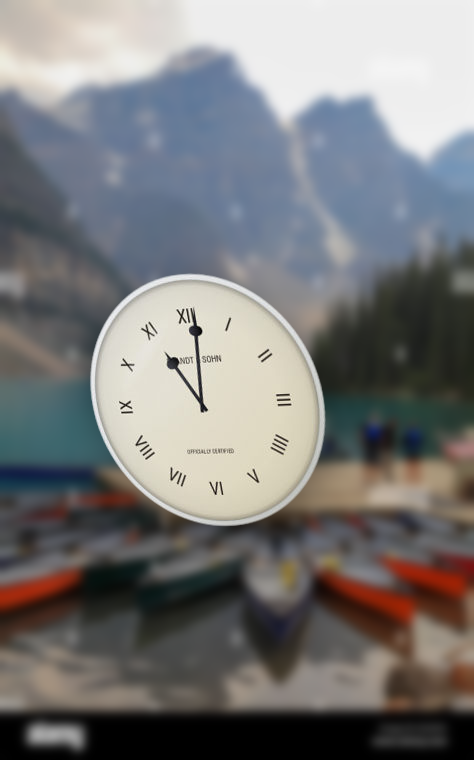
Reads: 11.01
